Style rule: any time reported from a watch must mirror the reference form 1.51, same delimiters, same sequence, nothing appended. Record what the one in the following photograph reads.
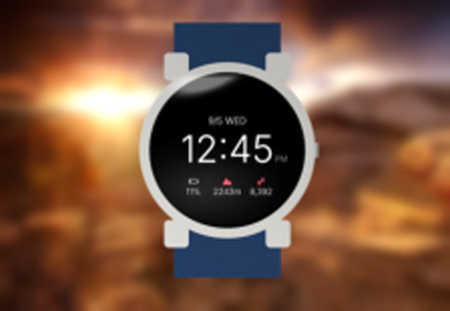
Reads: 12.45
